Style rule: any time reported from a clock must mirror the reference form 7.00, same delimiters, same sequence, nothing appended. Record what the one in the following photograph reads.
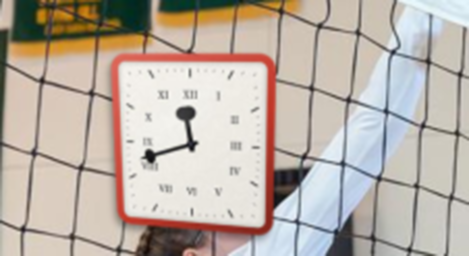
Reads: 11.42
